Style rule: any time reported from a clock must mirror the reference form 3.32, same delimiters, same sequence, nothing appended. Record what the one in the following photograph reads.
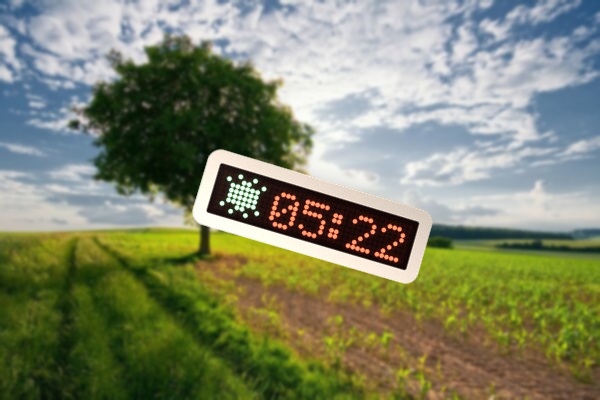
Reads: 5.22
